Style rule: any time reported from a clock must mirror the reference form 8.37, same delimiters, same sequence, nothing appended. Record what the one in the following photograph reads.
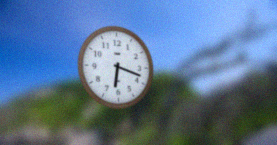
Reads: 6.18
